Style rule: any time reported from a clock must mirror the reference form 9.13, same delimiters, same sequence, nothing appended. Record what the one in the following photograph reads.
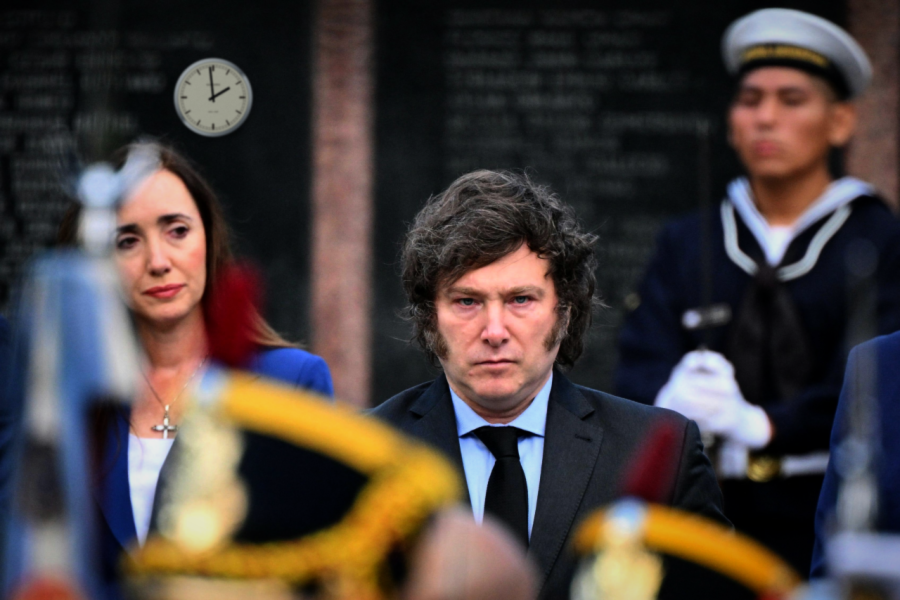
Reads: 1.59
